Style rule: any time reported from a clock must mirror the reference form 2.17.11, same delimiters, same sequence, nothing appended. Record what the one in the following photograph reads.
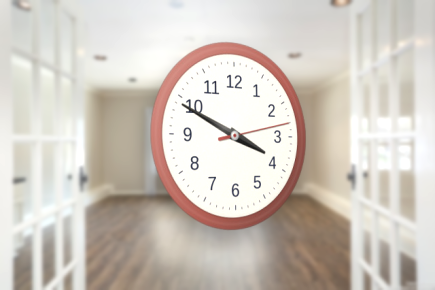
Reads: 3.49.13
